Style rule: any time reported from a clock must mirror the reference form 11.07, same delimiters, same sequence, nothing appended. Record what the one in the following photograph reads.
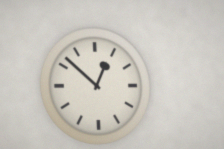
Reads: 12.52
